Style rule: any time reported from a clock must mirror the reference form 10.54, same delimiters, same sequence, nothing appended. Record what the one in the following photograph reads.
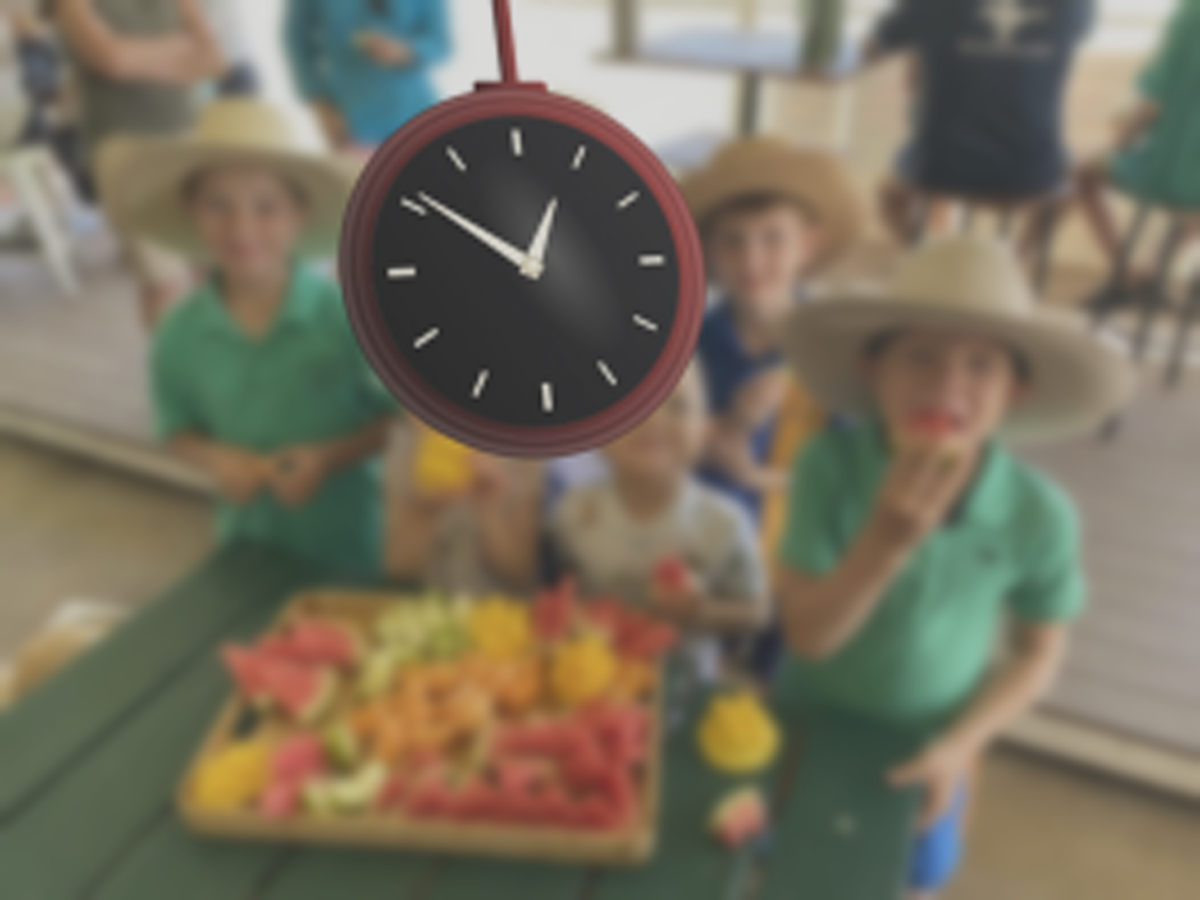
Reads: 12.51
